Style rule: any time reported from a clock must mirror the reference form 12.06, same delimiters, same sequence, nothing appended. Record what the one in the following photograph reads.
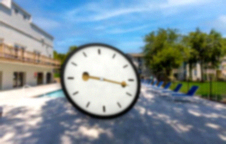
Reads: 9.17
